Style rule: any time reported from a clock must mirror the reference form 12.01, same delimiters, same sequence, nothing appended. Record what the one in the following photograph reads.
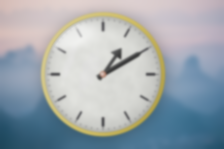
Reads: 1.10
